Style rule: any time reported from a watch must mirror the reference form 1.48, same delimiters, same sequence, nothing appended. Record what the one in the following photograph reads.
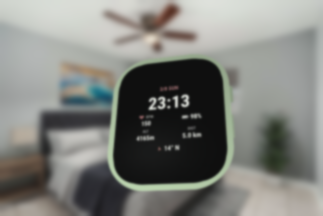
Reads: 23.13
